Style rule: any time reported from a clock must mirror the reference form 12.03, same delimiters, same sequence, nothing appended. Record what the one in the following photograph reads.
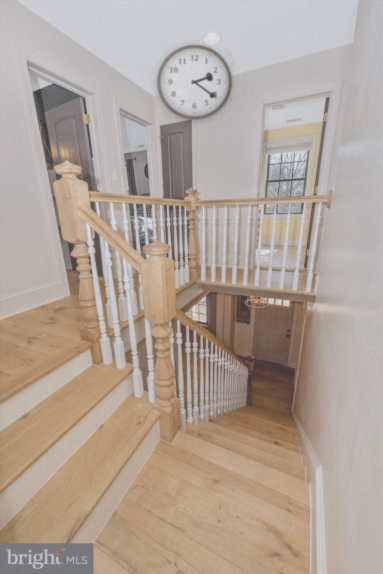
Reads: 2.21
